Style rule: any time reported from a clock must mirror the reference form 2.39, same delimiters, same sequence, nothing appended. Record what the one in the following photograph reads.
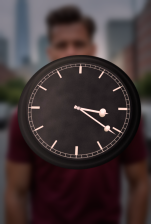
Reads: 3.21
